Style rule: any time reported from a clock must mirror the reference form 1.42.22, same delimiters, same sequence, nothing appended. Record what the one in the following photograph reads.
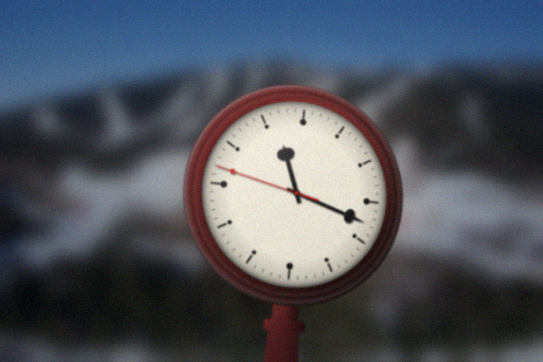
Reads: 11.17.47
